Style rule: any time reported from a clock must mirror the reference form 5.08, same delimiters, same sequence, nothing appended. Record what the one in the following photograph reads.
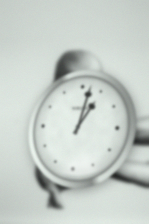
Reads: 1.02
